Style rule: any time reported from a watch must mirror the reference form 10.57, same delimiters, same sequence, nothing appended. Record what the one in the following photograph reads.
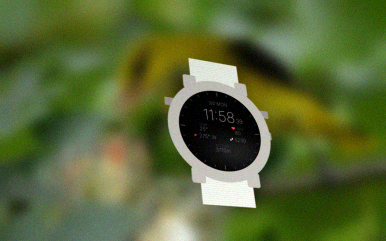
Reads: 11.58
